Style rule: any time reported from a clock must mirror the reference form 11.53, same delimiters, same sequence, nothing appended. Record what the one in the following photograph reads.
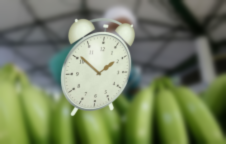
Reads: 1.51
